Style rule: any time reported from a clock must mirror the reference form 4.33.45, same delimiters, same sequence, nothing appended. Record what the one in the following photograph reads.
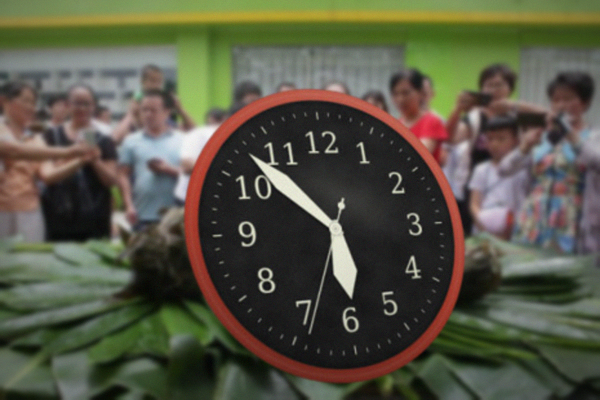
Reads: 5.52.34
